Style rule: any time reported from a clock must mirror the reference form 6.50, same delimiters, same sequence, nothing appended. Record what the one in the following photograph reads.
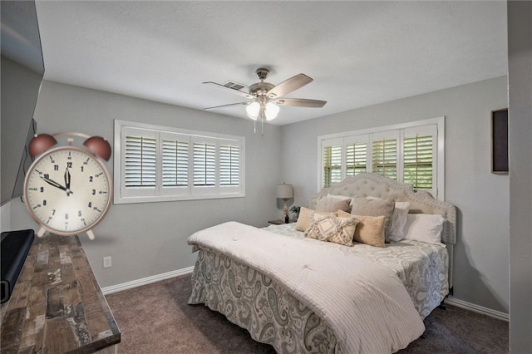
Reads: 11.49
